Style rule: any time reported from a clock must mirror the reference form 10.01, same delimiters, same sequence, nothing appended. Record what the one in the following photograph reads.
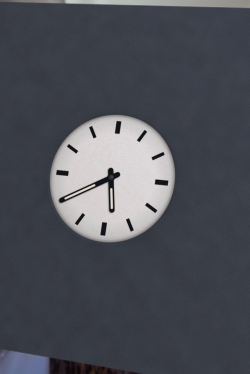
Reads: 5.40
